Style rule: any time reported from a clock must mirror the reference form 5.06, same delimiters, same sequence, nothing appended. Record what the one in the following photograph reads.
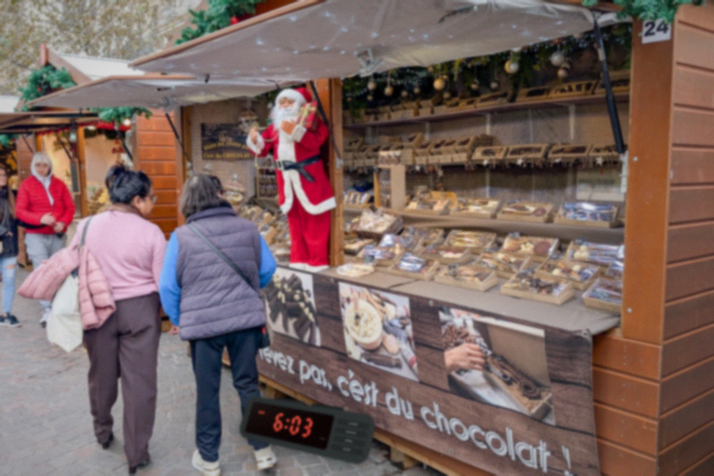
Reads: 6.03
